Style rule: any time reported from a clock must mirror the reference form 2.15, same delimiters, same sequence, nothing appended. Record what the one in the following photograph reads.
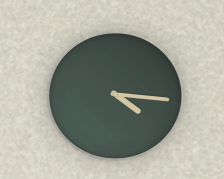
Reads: 4.16
